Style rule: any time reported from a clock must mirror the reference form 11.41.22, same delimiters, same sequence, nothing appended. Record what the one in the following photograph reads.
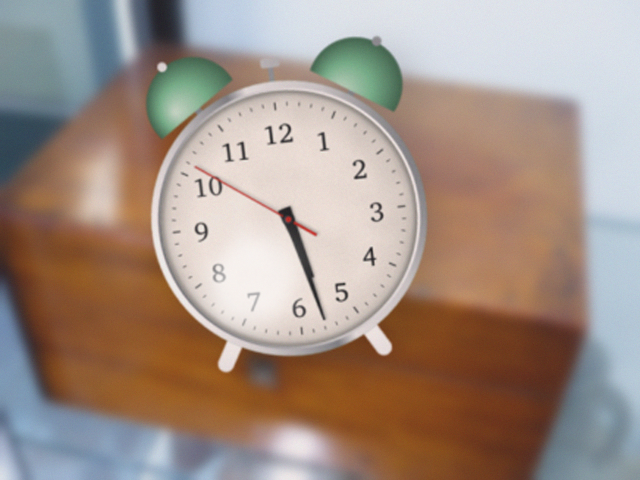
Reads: 5.27.51
